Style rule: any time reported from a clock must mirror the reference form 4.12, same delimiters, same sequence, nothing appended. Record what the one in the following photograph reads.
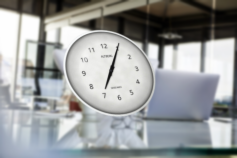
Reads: 7.05
